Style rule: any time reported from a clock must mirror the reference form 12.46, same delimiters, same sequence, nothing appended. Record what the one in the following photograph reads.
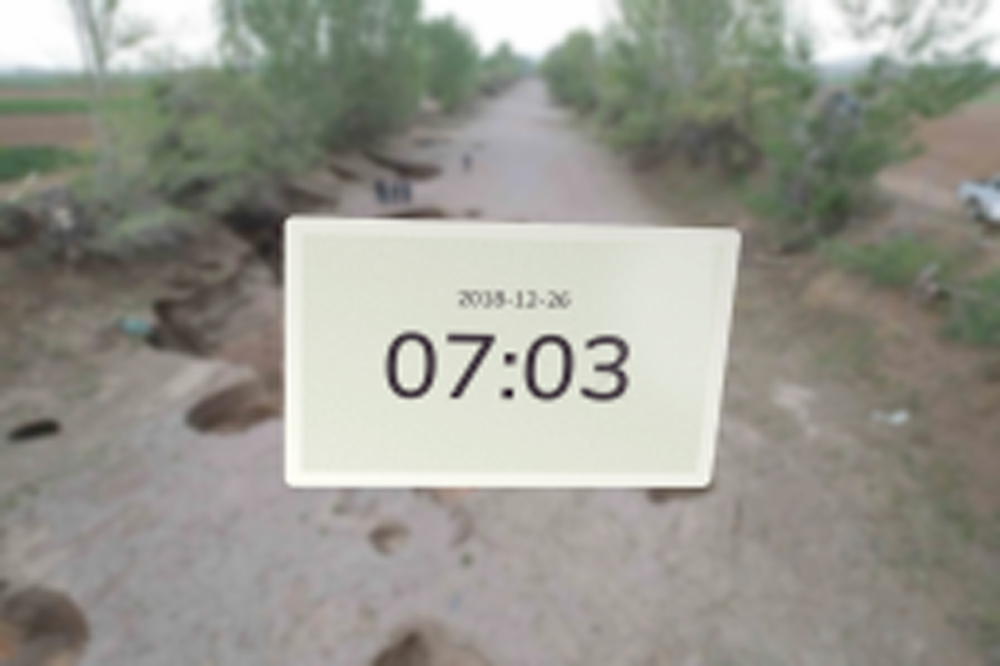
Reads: 7.03
